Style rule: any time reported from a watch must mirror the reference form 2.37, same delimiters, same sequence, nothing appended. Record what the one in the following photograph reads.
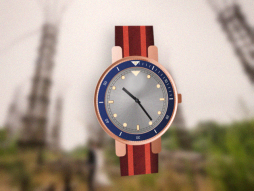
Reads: 10.24
